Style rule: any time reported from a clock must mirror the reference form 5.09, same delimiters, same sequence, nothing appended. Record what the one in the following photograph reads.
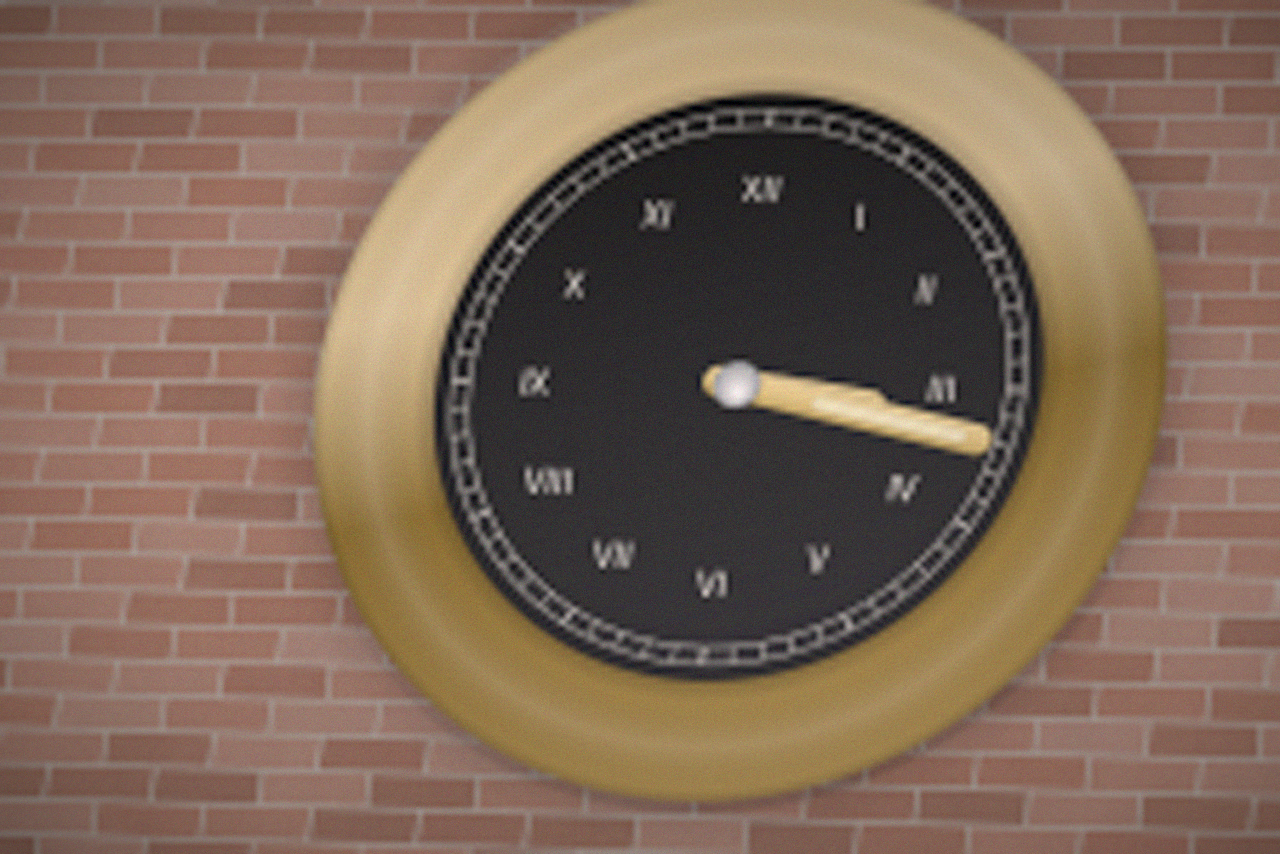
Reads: 3.17
